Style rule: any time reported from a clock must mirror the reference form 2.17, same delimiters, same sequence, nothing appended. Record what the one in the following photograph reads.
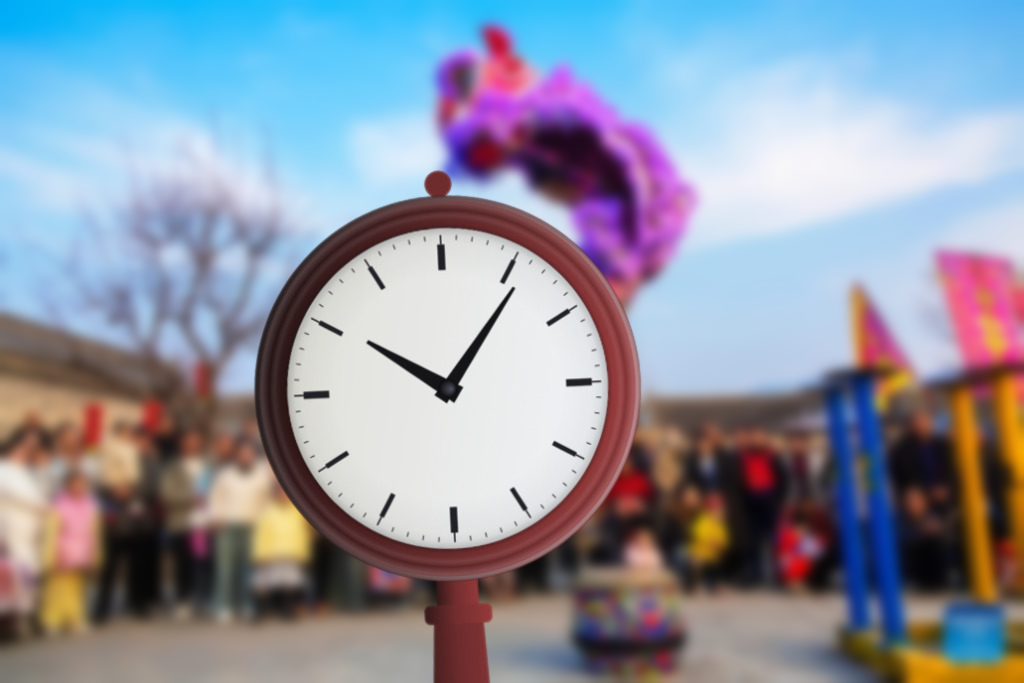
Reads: 10.06
